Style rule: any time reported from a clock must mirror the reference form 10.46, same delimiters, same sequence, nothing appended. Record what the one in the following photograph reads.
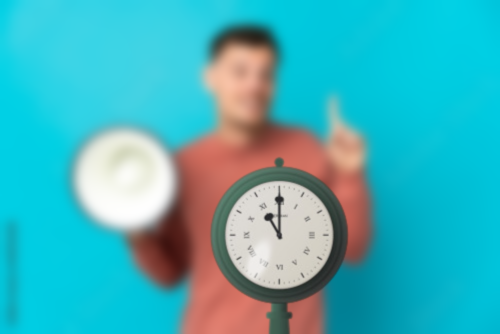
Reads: 11.00
